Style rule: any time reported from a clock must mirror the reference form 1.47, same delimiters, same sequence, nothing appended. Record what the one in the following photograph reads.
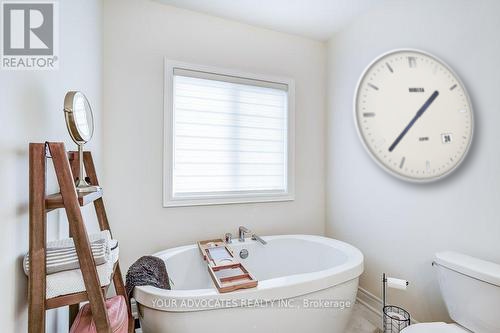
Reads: 1.38
